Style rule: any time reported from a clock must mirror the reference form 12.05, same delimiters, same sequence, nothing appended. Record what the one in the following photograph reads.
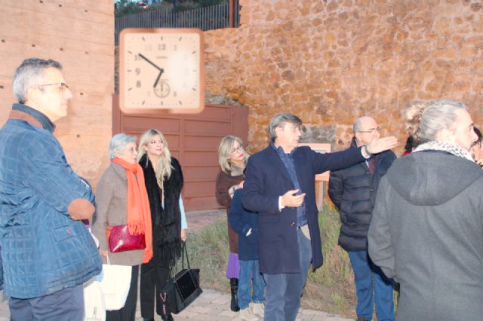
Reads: 6.51
